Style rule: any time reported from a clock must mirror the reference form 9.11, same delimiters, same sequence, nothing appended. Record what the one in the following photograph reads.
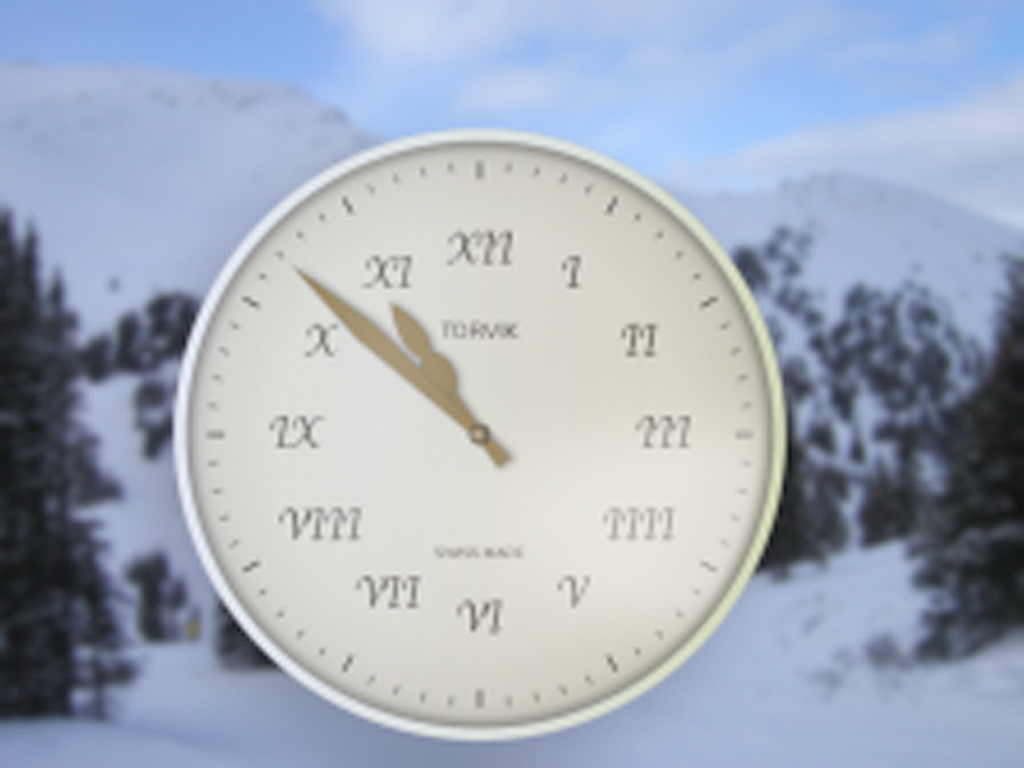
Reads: 10.52
